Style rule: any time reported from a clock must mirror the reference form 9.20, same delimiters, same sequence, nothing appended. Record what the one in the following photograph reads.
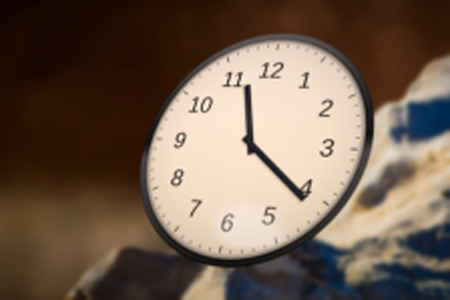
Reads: 11.21
